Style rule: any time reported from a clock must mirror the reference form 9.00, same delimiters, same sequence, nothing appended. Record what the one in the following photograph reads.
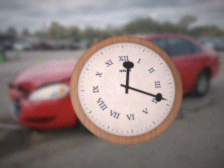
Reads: 12.19
